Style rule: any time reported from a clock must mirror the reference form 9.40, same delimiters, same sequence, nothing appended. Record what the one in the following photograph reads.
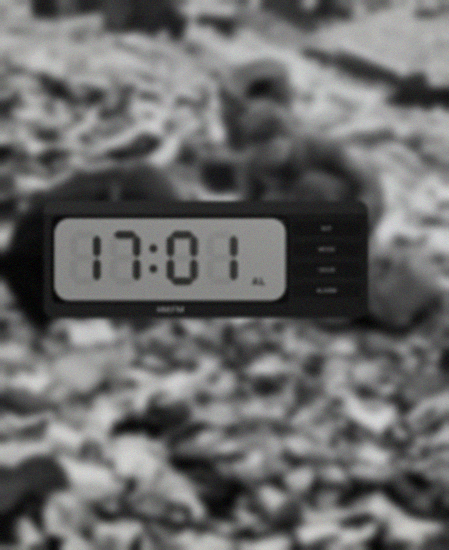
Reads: 17.01
